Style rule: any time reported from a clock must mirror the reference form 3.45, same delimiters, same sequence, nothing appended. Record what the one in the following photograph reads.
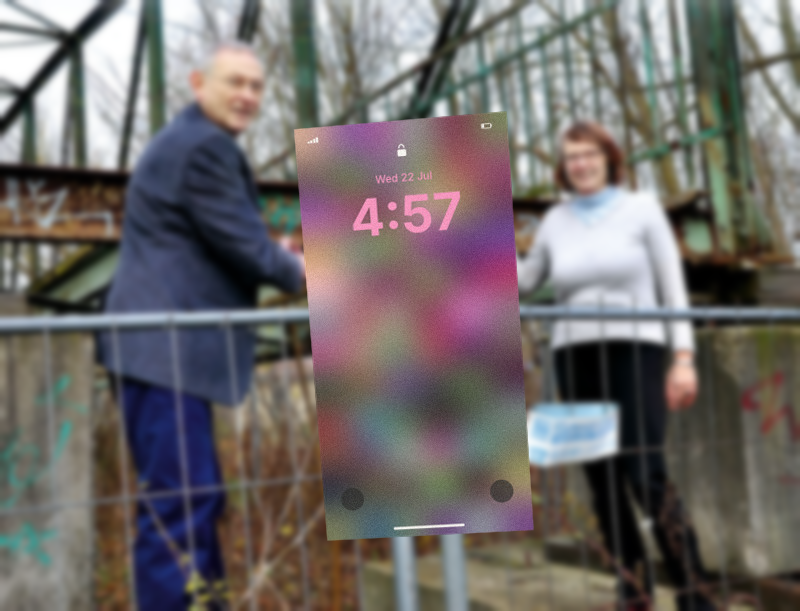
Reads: 4.57
